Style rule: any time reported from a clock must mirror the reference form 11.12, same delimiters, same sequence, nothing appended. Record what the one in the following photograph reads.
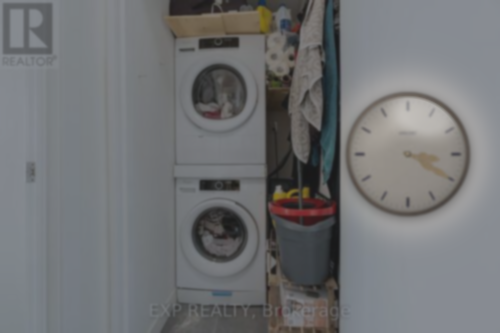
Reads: 3.20
